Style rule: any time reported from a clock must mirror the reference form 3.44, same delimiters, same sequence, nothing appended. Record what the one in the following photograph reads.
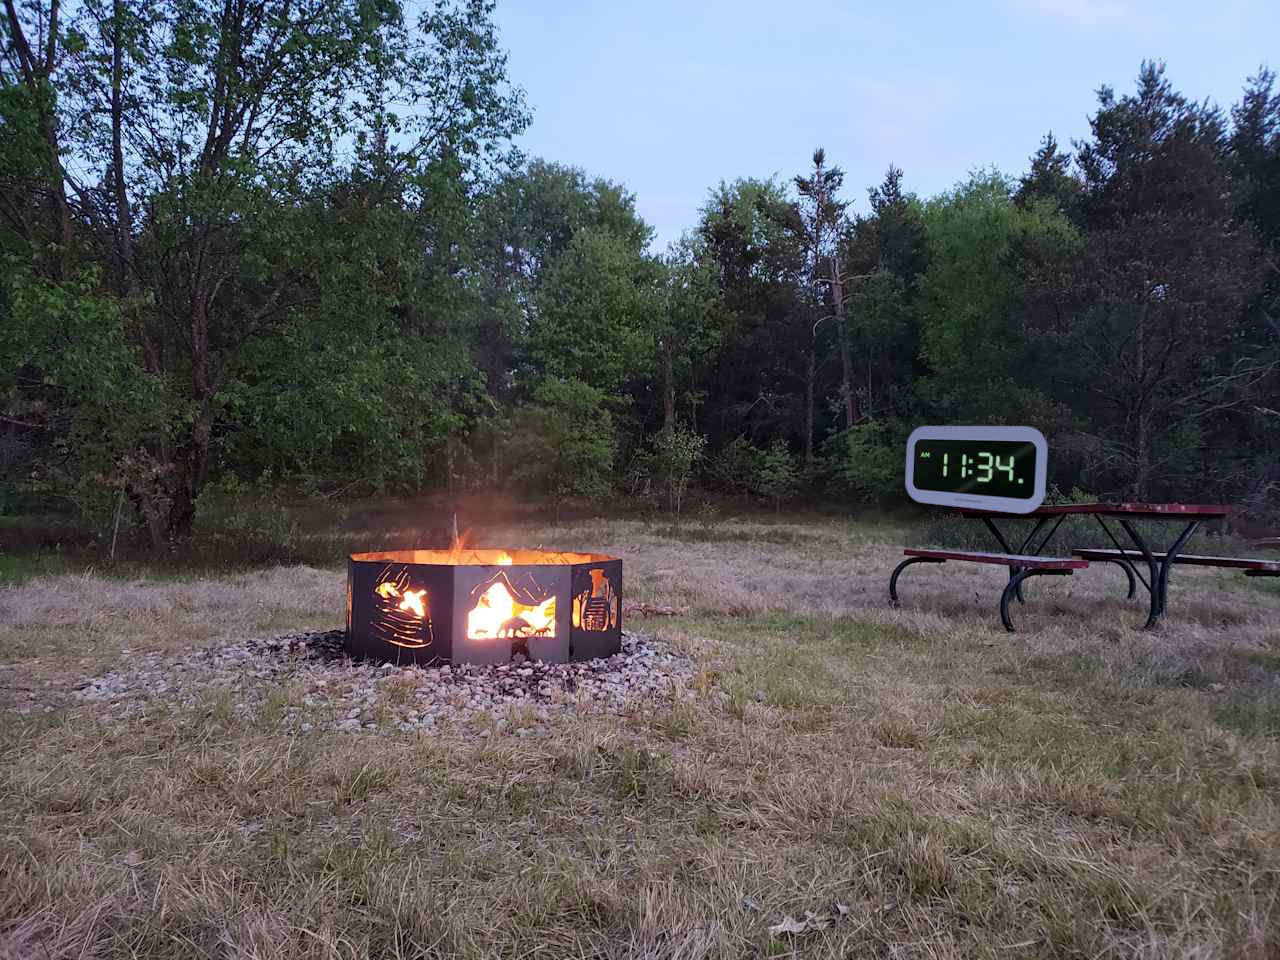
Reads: 11.34
